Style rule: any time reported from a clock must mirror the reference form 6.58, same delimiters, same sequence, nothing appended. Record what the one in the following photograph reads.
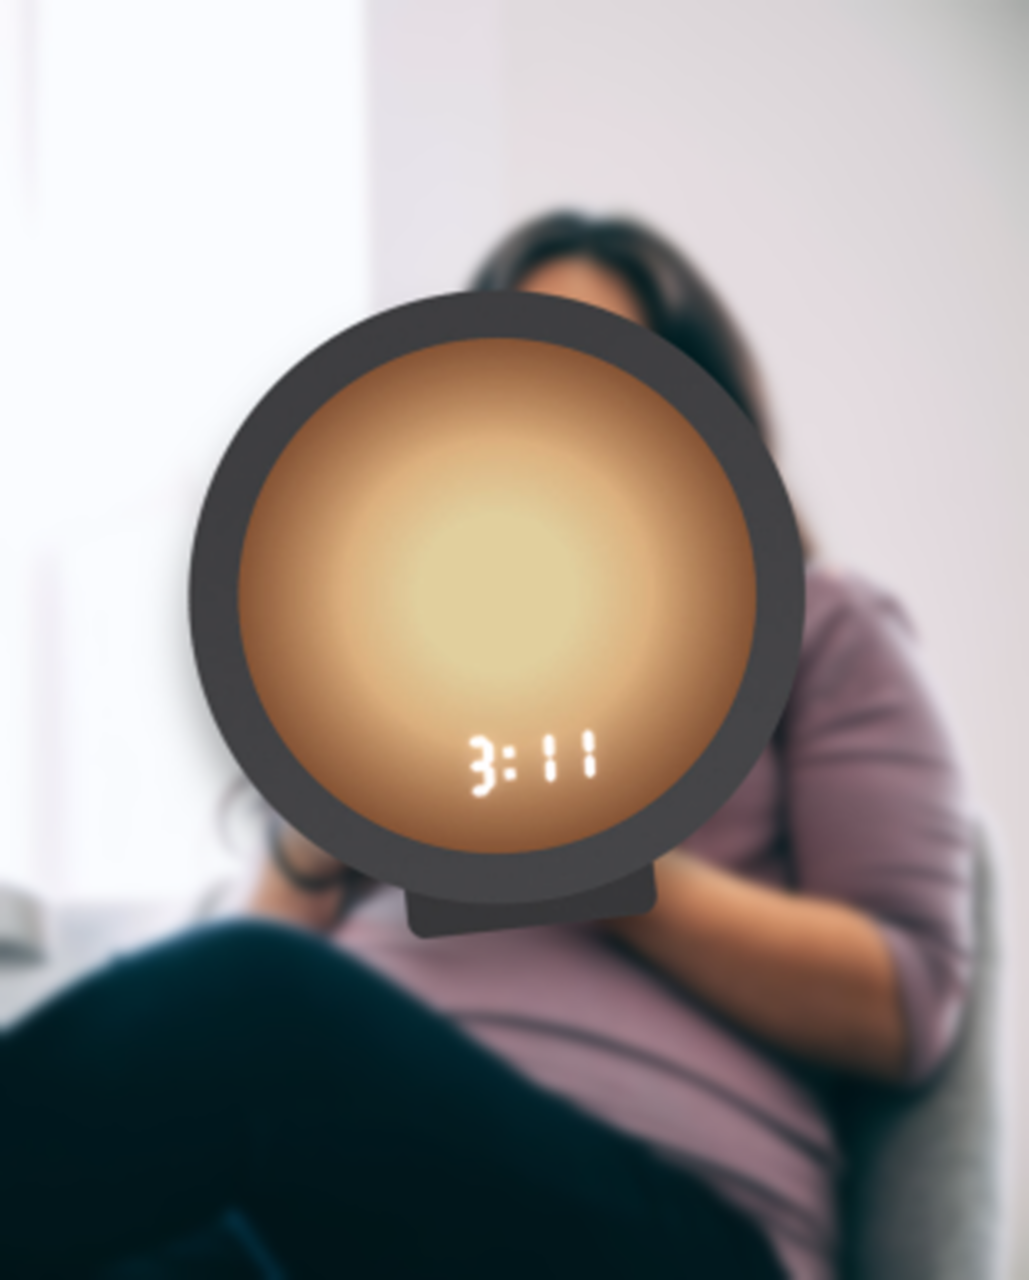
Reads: 3.11
